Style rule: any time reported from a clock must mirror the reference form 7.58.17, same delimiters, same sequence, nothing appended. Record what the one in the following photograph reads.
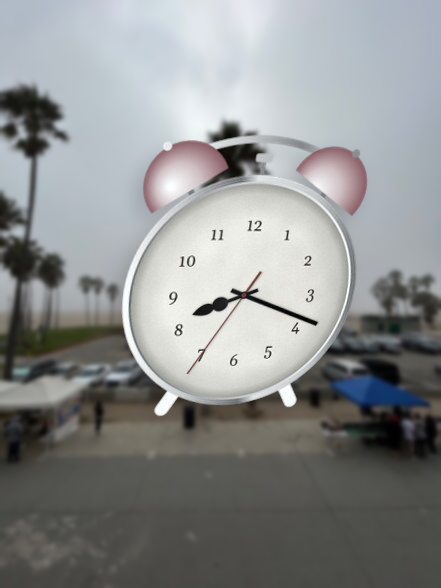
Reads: 8.18.35
